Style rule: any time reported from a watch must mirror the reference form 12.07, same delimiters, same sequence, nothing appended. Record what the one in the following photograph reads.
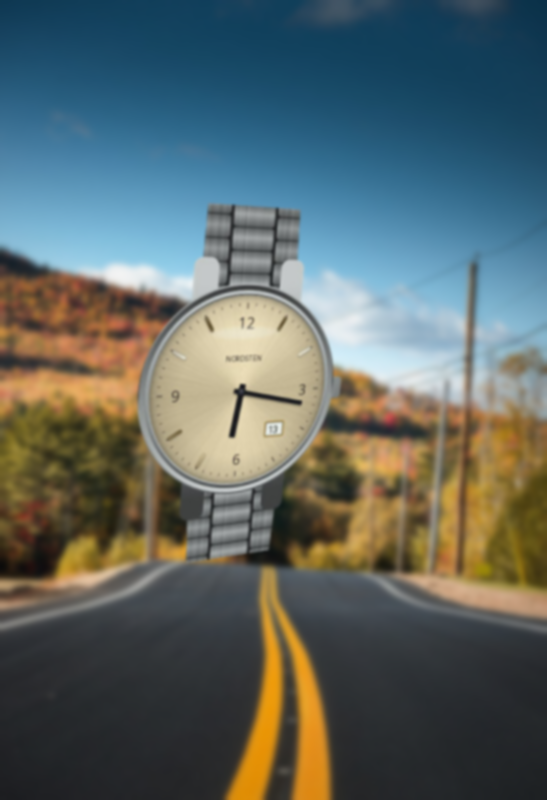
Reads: 6.17
